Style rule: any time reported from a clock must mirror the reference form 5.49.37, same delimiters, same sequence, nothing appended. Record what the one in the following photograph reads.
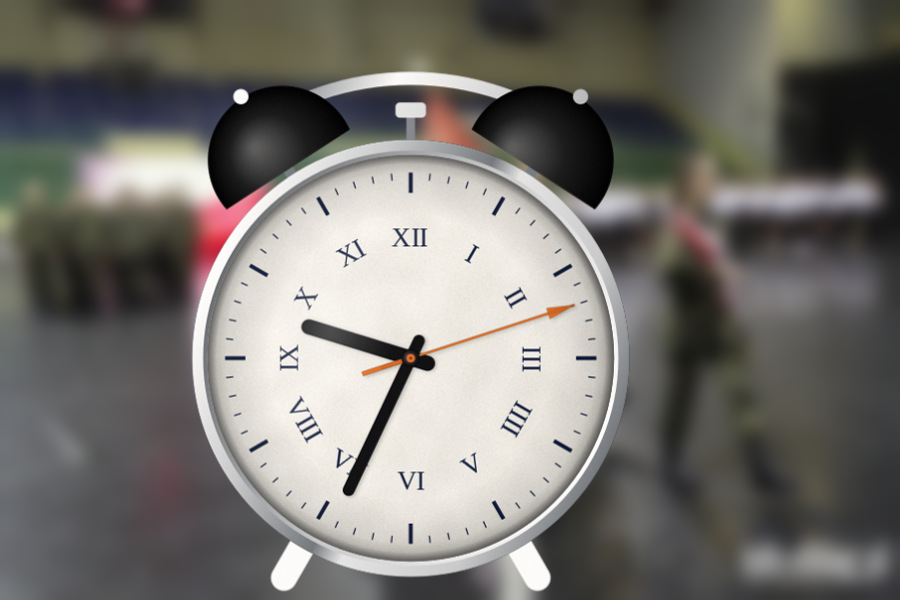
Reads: 9.34.12
